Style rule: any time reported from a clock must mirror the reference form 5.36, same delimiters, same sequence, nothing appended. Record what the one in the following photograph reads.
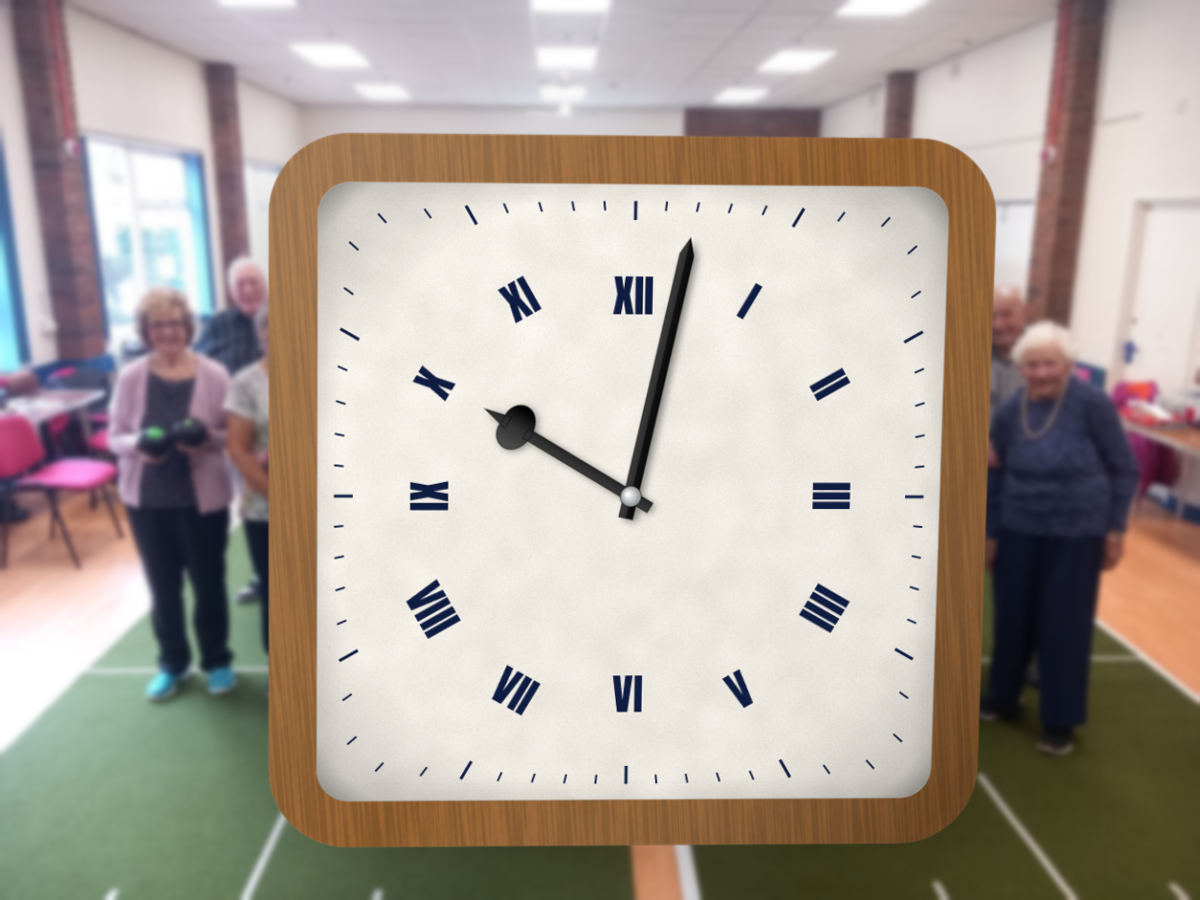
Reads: 10.02
